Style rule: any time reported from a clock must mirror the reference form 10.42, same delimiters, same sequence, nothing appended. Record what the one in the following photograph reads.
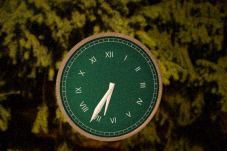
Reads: 6.36
